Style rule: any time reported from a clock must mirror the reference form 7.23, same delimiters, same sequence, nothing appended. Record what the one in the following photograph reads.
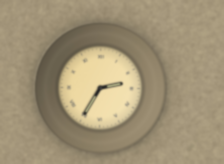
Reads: 2.35
